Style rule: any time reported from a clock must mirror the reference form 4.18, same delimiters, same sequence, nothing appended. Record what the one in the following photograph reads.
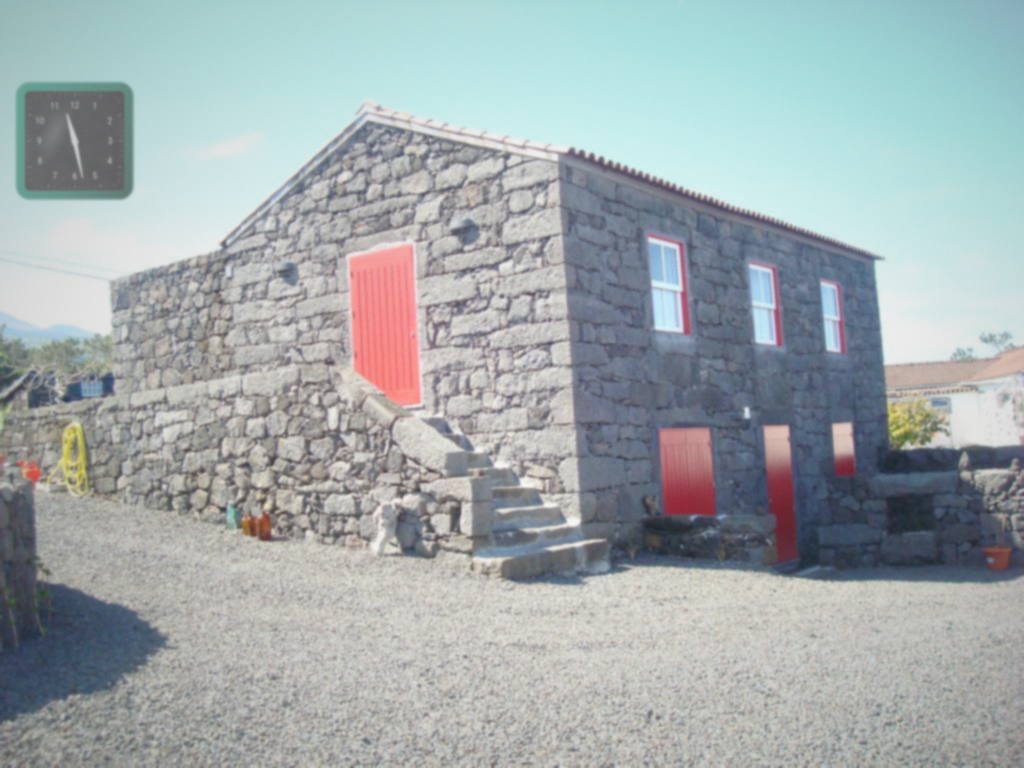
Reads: 11.28
